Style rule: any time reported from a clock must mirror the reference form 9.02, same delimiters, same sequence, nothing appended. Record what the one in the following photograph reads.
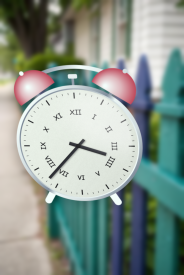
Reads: 3.37
